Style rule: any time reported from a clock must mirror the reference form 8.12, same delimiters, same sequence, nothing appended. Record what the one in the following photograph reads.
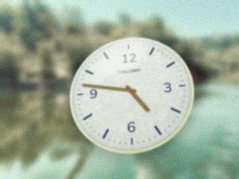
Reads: 4.47
